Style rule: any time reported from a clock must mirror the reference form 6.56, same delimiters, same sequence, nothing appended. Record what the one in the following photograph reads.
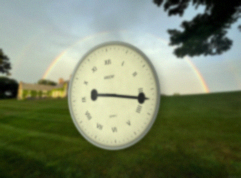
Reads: 9.17
